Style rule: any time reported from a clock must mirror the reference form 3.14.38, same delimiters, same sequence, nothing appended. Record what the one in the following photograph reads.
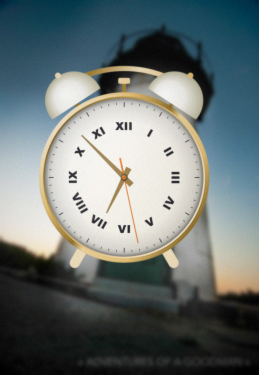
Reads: 6.52.28
